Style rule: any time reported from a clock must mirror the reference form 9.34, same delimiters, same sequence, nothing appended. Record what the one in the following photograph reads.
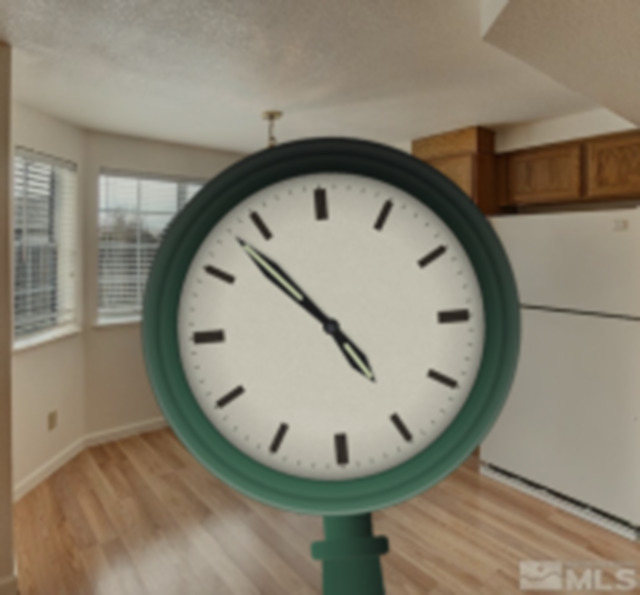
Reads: 4.53
